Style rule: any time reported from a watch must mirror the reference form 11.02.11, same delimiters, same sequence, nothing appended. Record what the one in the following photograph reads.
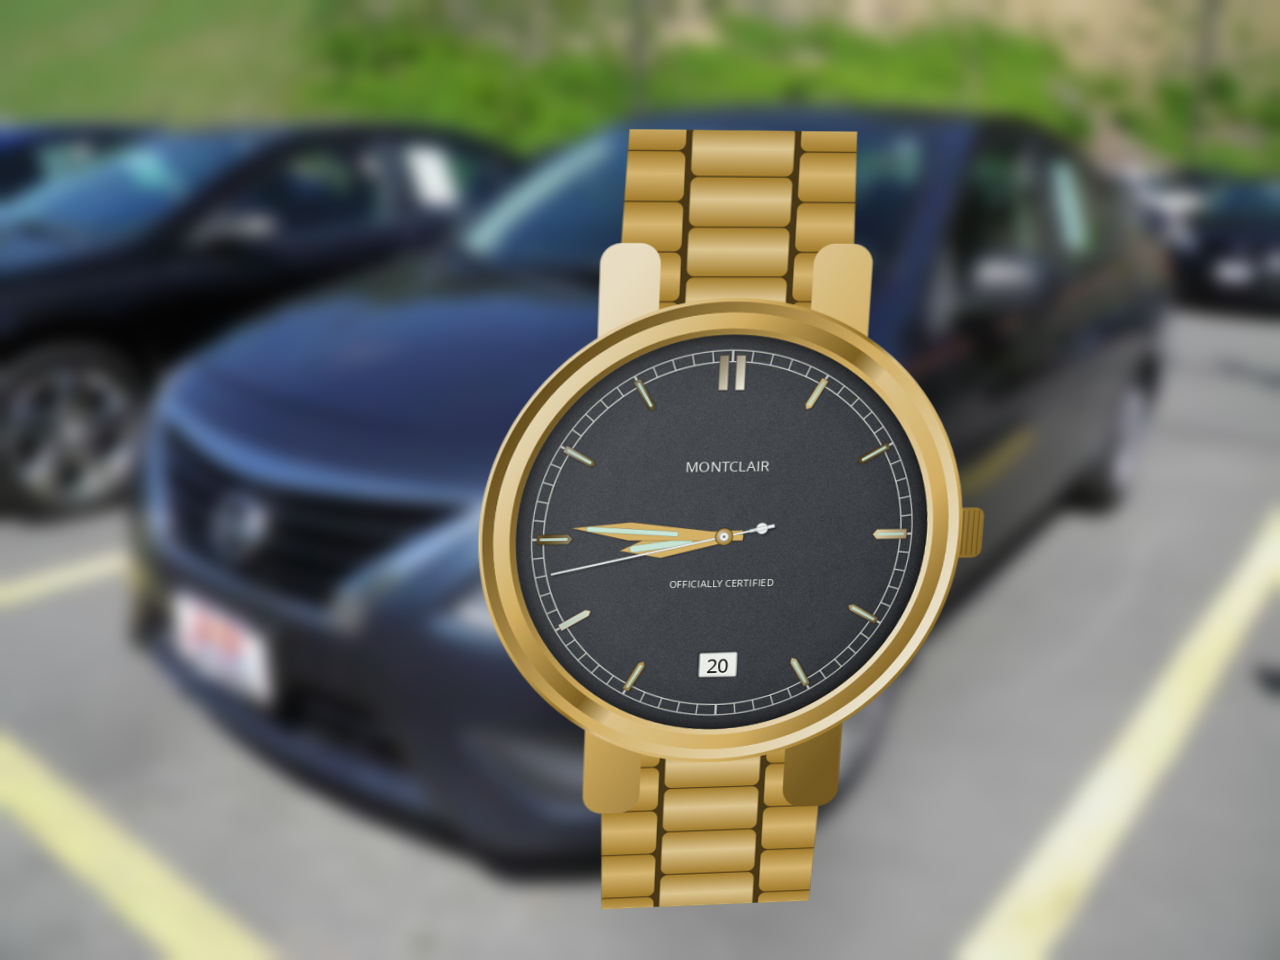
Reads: 8.45.43
